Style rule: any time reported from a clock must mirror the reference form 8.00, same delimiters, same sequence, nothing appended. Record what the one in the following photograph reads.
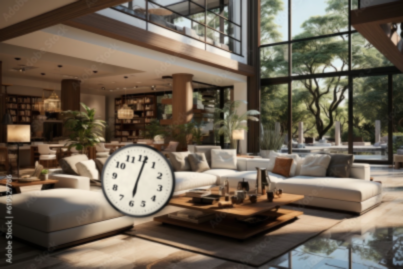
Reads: 6.01
